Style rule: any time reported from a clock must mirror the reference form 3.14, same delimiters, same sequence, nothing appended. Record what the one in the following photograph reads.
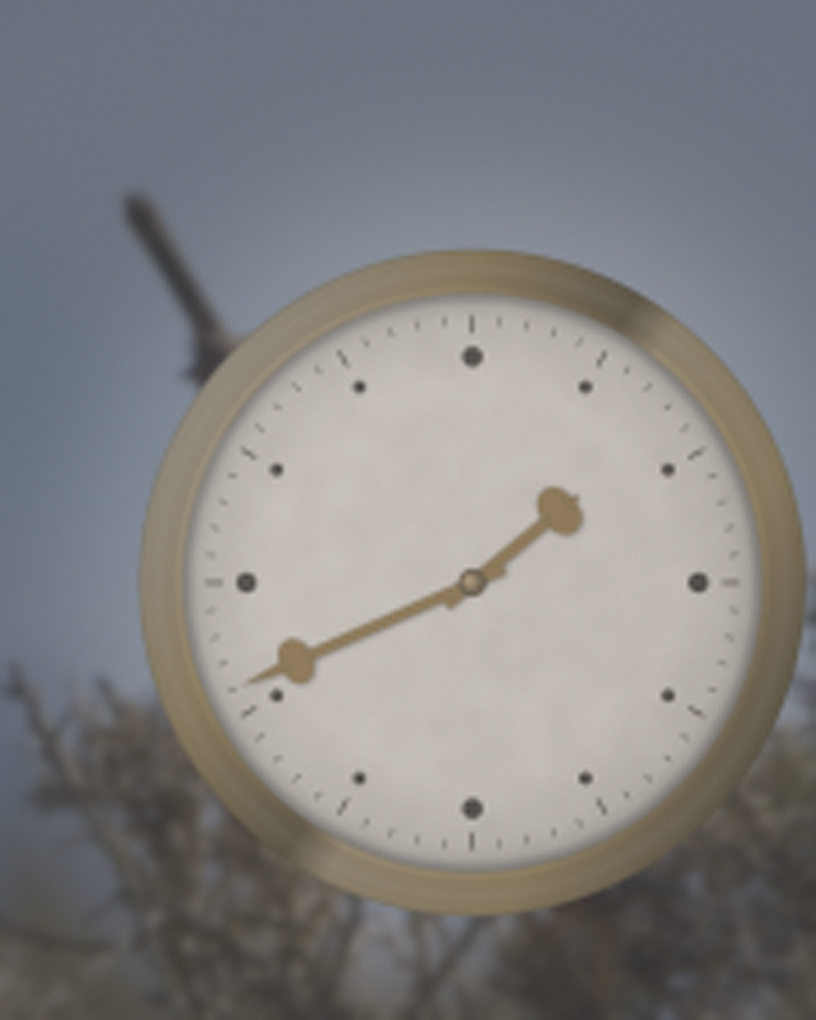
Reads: 1.41
